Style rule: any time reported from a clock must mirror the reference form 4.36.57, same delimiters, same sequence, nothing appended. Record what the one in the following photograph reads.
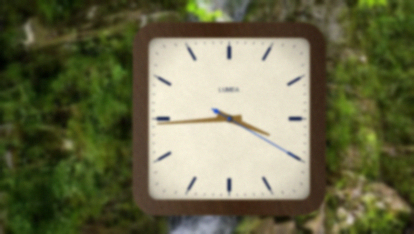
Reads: 3.44.20
